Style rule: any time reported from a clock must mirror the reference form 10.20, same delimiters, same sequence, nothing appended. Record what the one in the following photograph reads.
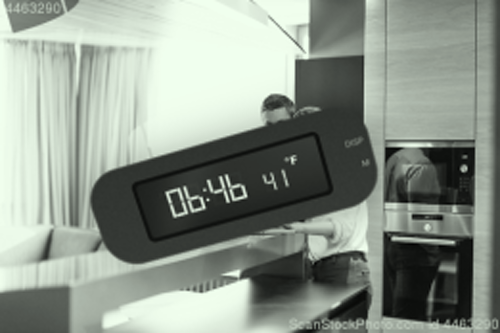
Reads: 6.46
